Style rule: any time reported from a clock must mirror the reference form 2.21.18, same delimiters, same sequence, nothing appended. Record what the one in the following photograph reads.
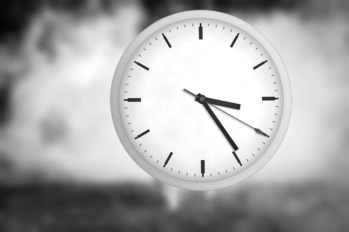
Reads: 3.24.20
